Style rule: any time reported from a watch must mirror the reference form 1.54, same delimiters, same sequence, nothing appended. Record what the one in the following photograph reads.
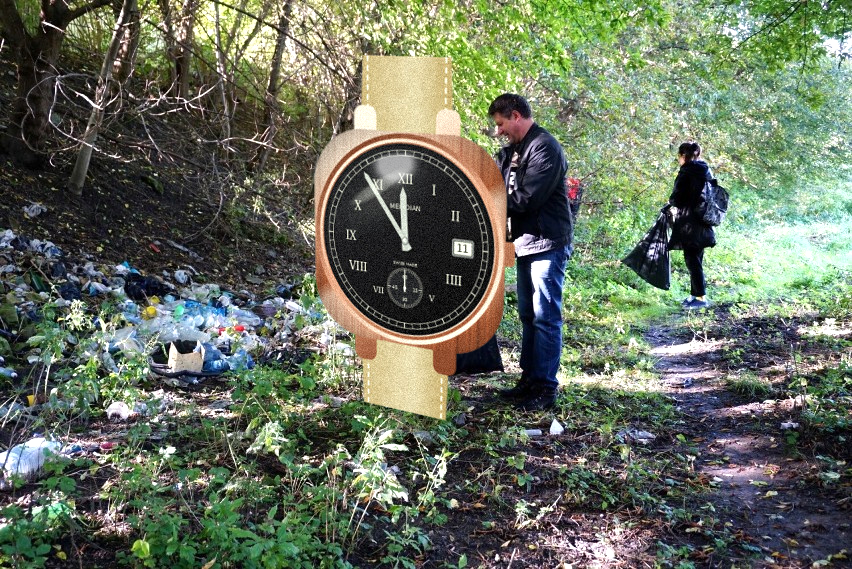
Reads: 11.54
